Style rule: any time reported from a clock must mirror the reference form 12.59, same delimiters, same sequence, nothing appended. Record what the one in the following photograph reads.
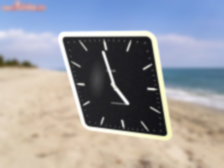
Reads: 4.59
